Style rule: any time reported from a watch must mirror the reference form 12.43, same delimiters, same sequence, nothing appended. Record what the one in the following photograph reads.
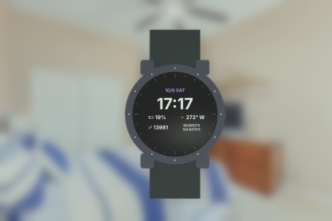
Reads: 17.17
